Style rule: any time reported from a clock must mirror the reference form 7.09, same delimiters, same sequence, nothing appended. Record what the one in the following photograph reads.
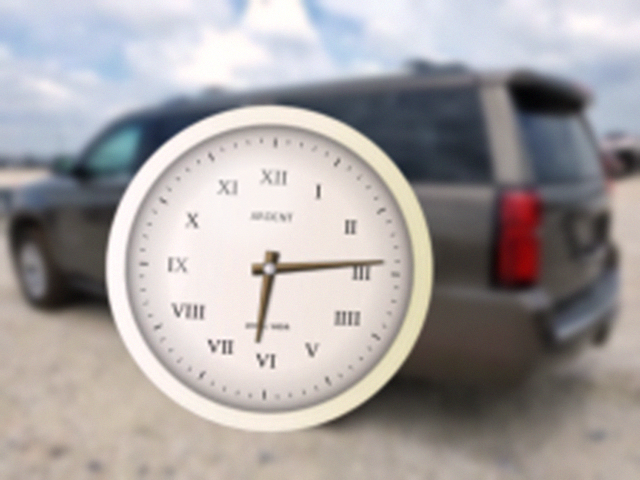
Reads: 6.14
